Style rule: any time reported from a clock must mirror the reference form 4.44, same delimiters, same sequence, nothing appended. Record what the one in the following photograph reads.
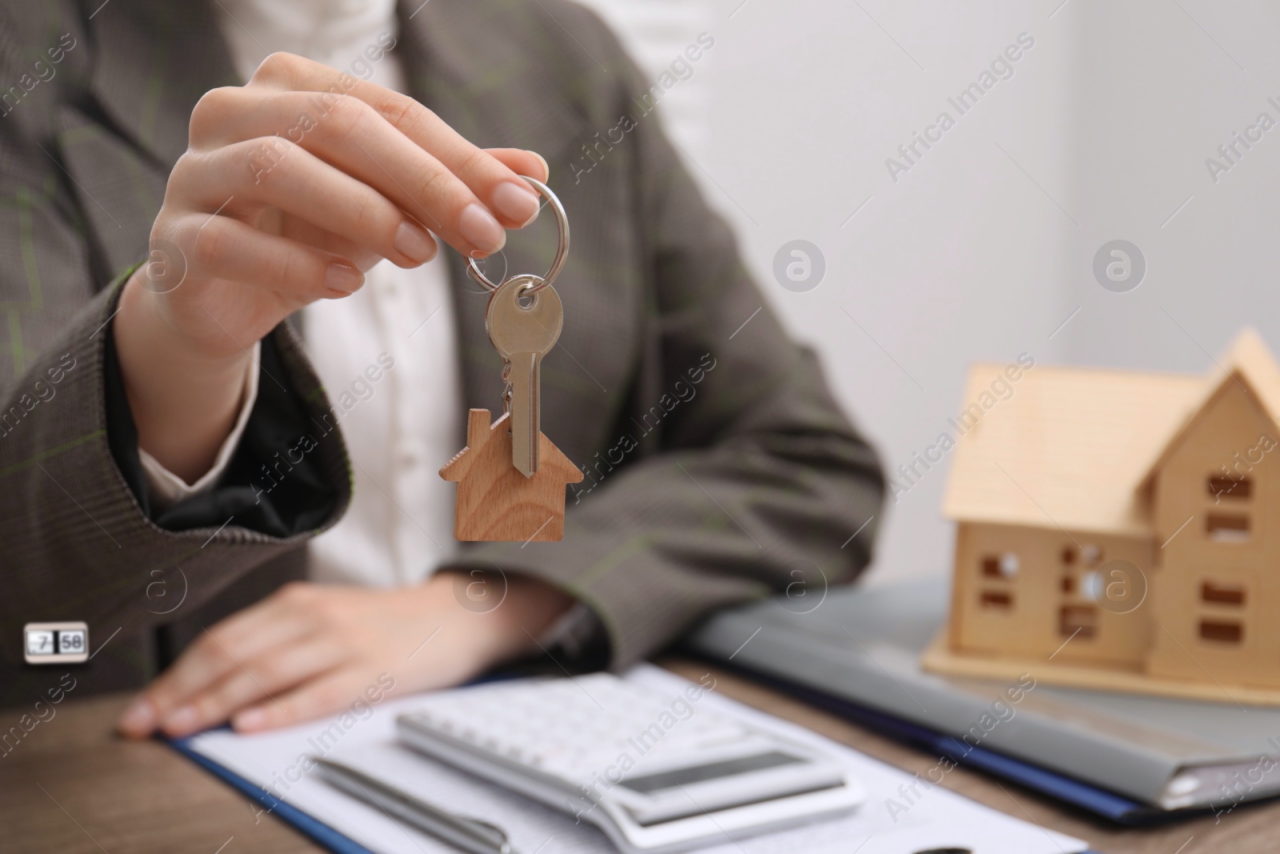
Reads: 7.58
